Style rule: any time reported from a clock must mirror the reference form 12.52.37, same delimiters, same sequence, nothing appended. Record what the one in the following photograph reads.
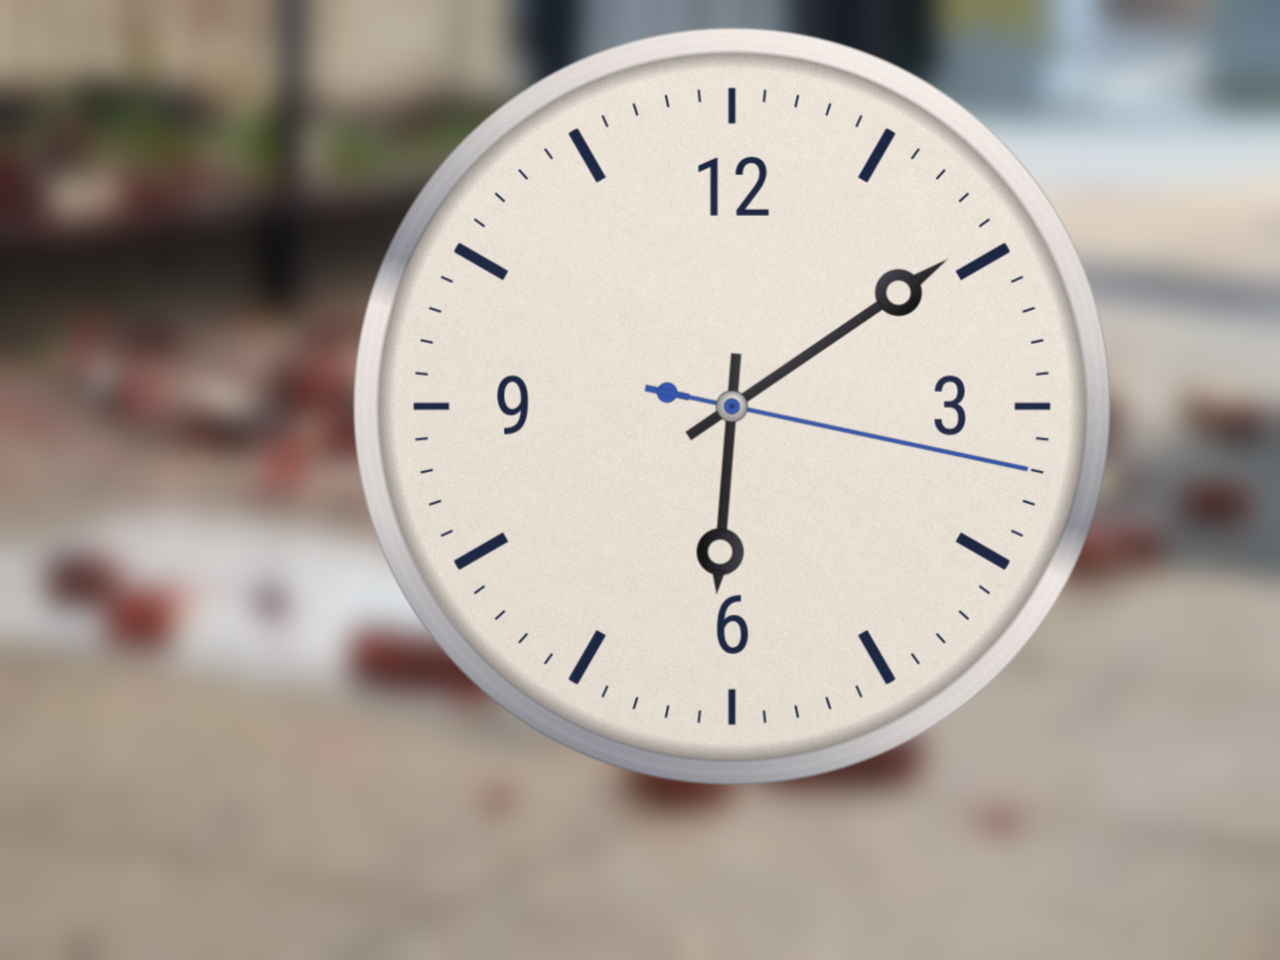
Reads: 6.09.17
